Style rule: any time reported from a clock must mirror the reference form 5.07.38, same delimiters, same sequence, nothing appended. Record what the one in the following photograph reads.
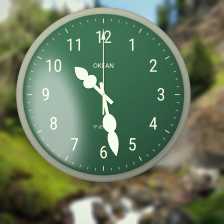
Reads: 10.28.00
